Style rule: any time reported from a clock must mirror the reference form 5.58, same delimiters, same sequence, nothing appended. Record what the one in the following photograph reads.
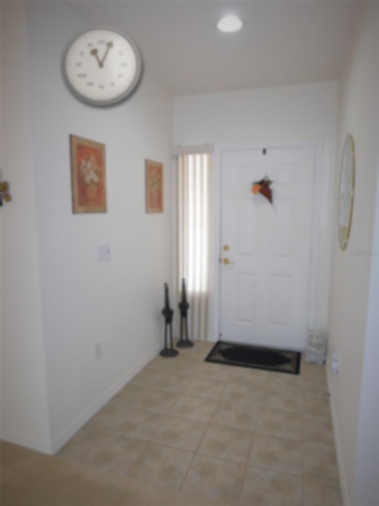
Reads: 11.04
